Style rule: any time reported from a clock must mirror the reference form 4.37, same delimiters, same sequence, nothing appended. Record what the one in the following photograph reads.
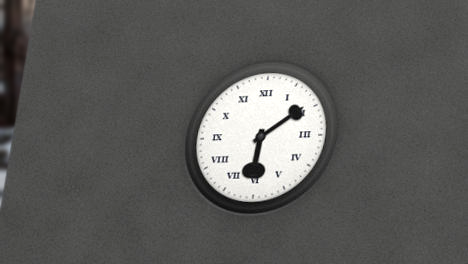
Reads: 6.09
